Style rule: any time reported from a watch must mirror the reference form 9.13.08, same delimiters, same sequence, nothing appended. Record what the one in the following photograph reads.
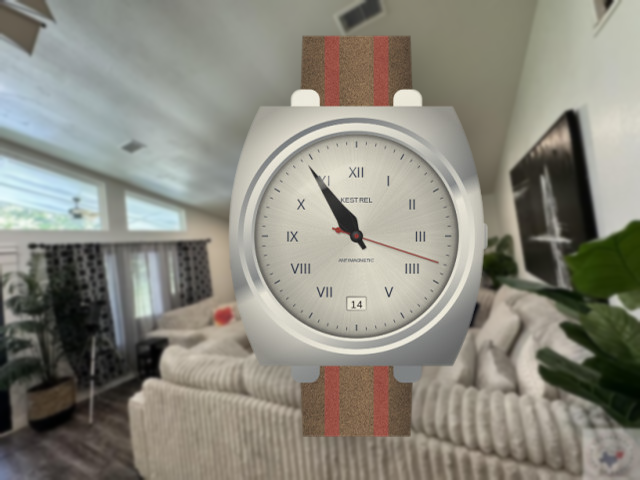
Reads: 10.54.18
